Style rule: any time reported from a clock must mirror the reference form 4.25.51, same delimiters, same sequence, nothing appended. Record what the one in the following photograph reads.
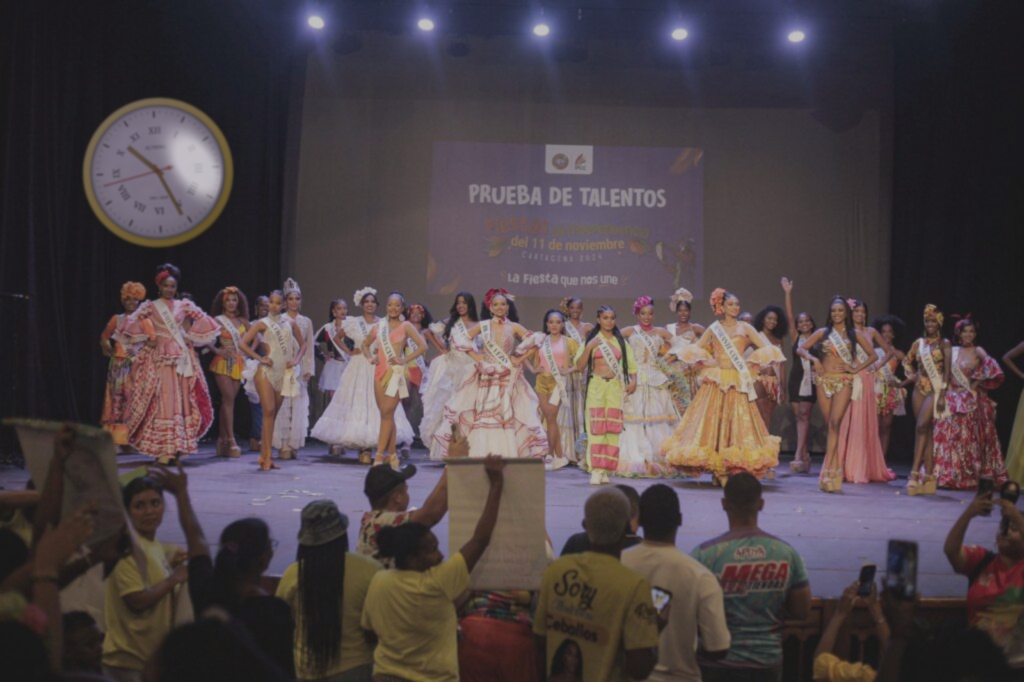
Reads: 10.25.43
